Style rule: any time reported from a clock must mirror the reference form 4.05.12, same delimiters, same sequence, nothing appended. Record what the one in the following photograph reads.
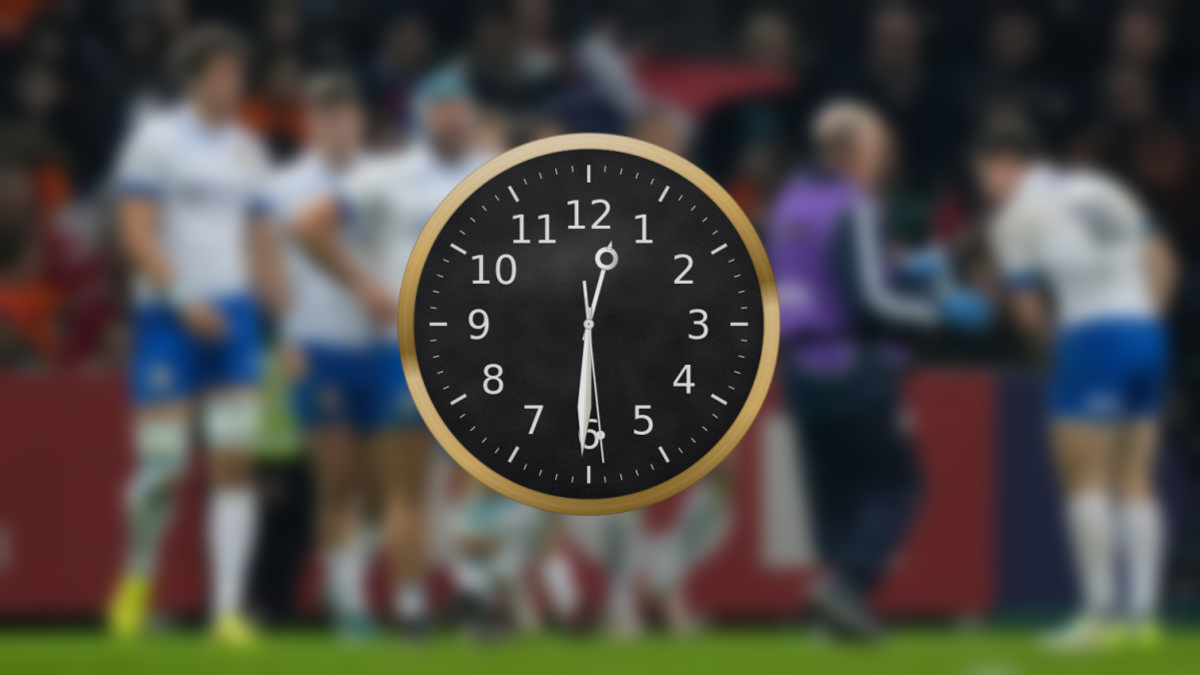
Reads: 12.30.29
